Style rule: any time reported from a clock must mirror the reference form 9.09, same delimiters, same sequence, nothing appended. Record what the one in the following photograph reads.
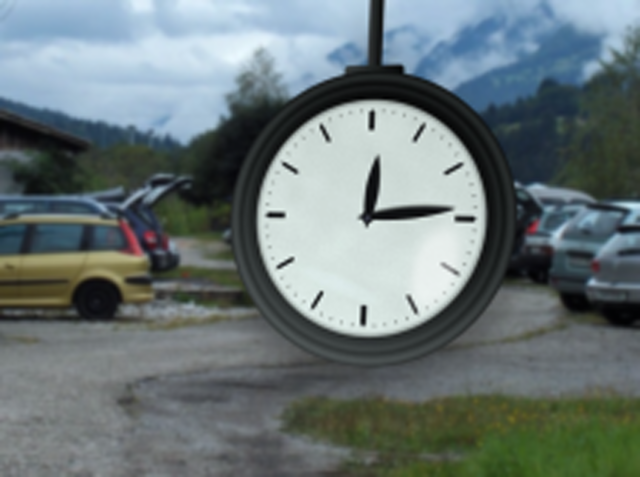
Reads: 12.14
